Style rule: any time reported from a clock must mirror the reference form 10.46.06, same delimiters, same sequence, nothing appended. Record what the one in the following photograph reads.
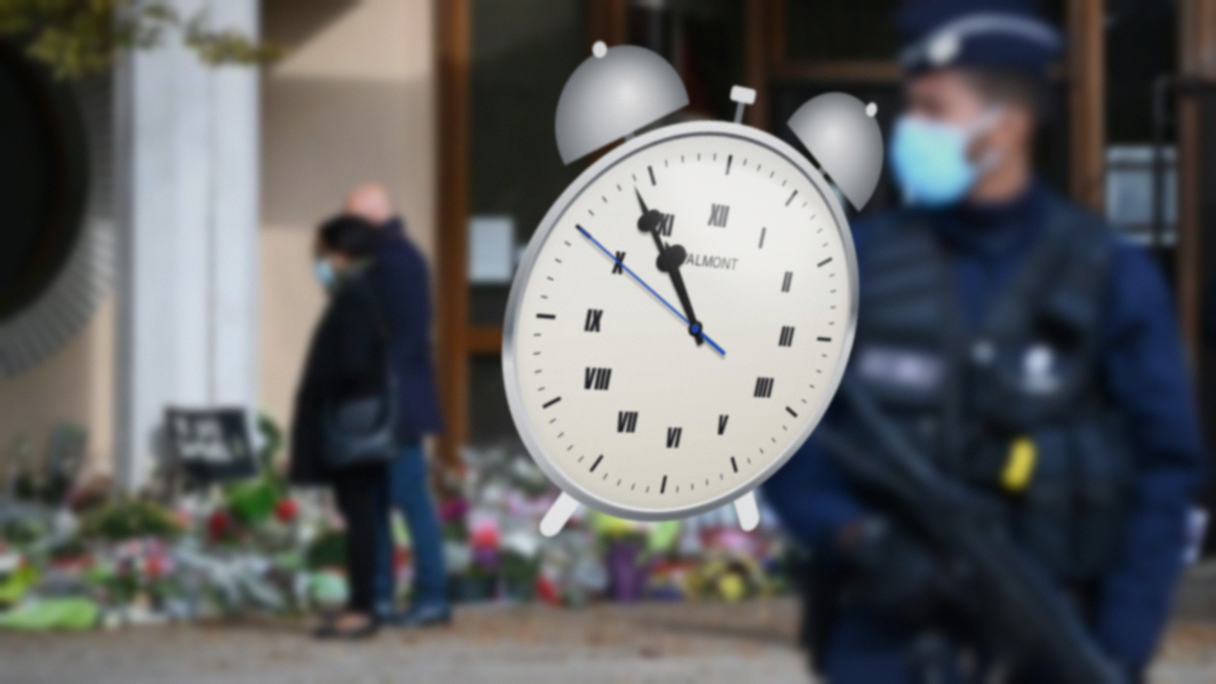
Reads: 10.53.50
